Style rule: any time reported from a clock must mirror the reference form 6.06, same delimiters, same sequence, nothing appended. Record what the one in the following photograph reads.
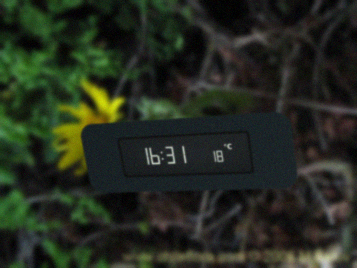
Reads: 16.31
